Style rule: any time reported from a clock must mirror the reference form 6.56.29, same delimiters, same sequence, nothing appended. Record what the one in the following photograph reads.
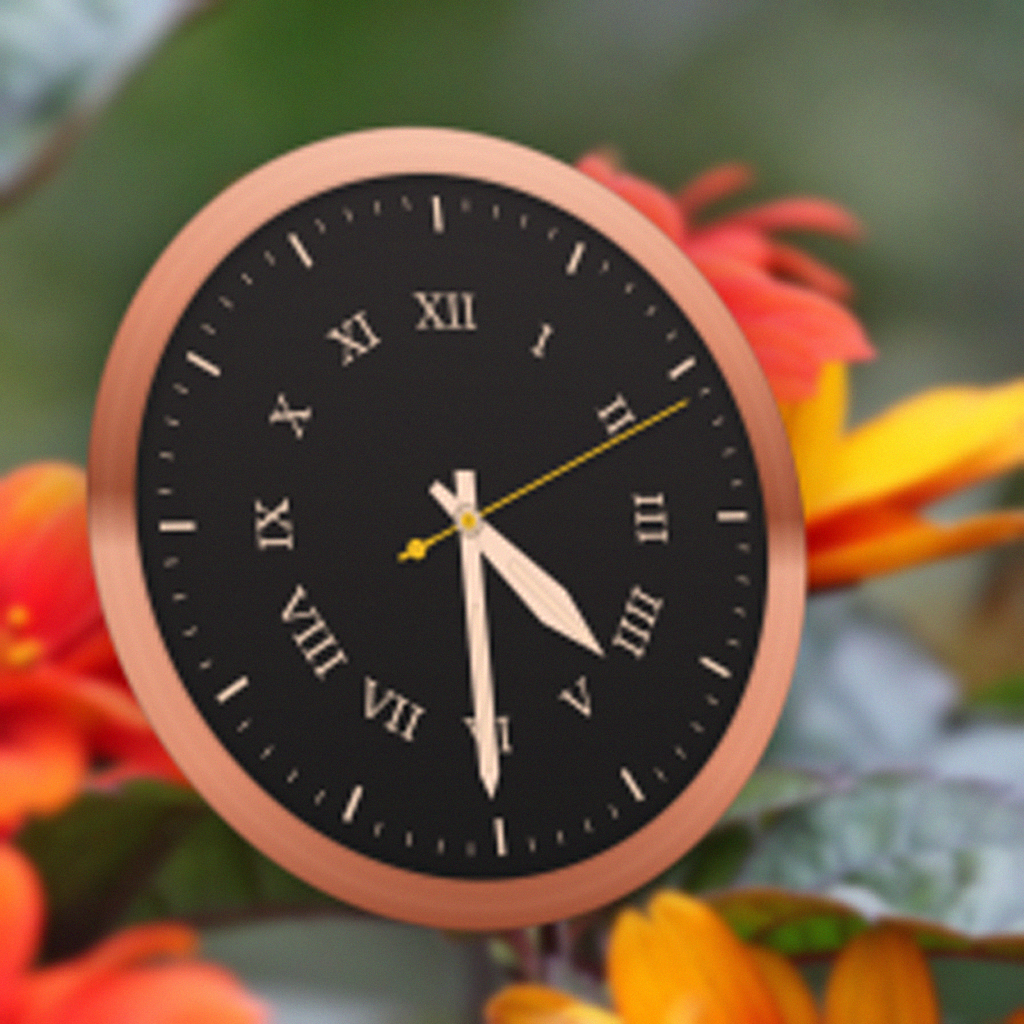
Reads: 4.30.11
